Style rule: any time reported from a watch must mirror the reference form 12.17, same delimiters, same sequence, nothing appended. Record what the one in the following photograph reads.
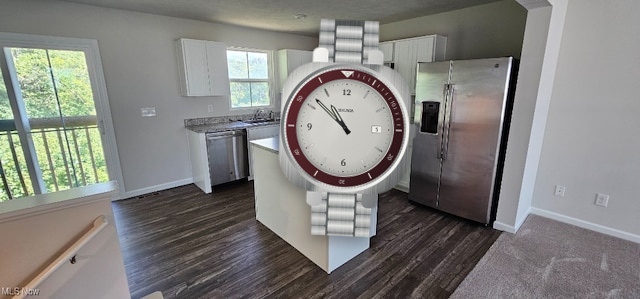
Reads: 10.52
